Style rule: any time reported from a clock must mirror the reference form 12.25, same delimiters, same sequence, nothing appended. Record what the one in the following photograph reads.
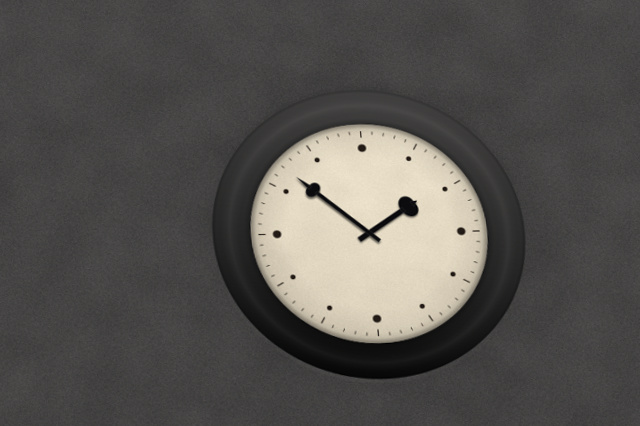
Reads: 1.52
